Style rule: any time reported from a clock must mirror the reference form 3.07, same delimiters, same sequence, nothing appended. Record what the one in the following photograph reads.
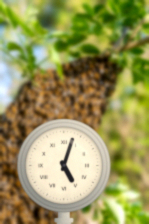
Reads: 5.03
